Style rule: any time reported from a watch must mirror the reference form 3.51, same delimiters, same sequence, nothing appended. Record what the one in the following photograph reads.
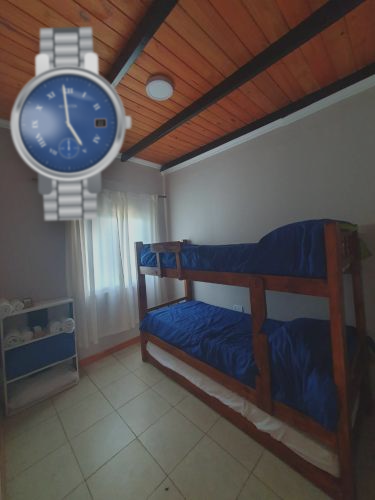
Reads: 4.59
